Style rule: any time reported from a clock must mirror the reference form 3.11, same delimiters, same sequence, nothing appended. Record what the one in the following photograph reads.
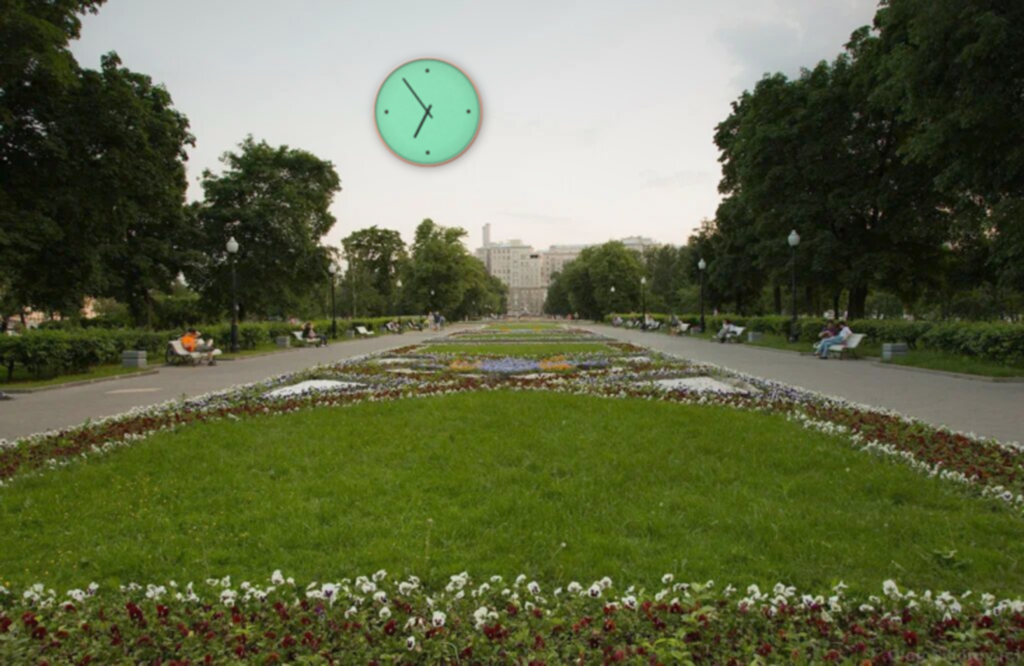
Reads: 6.54
